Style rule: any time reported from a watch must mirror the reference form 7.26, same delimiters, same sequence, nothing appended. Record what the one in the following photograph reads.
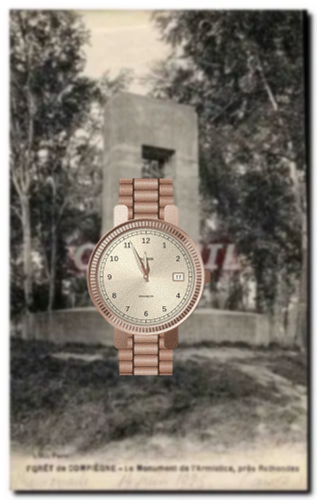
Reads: 11.56
